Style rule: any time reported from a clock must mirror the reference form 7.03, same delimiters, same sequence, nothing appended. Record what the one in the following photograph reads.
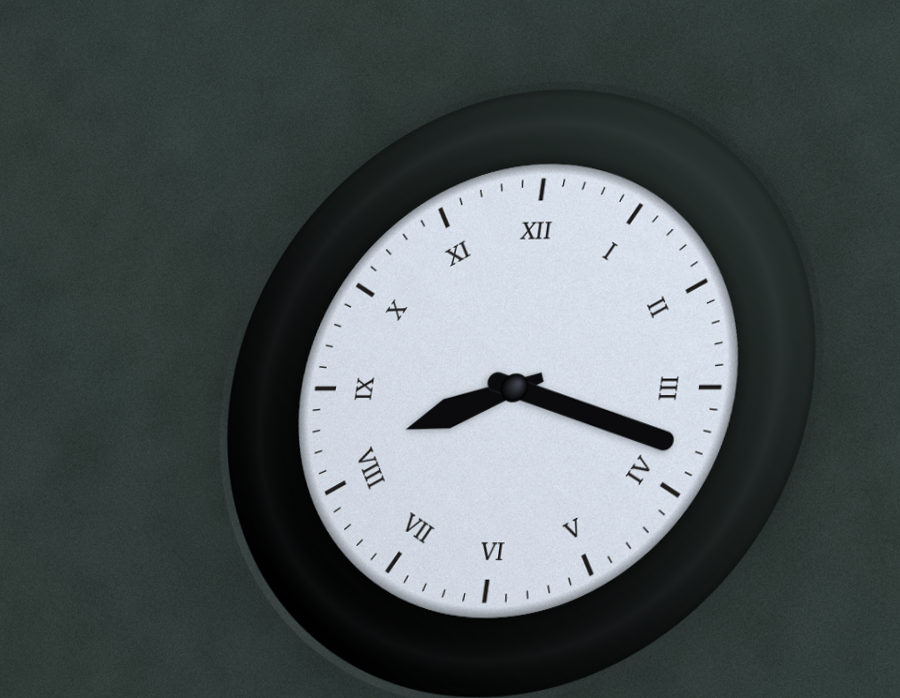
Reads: 8.18
